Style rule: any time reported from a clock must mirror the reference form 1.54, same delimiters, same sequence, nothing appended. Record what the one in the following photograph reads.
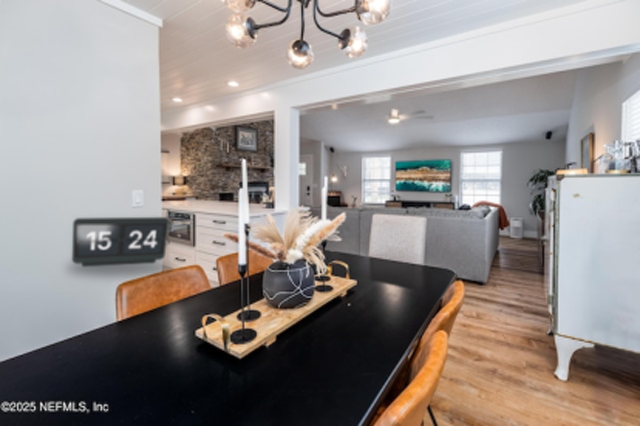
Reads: 15.24
